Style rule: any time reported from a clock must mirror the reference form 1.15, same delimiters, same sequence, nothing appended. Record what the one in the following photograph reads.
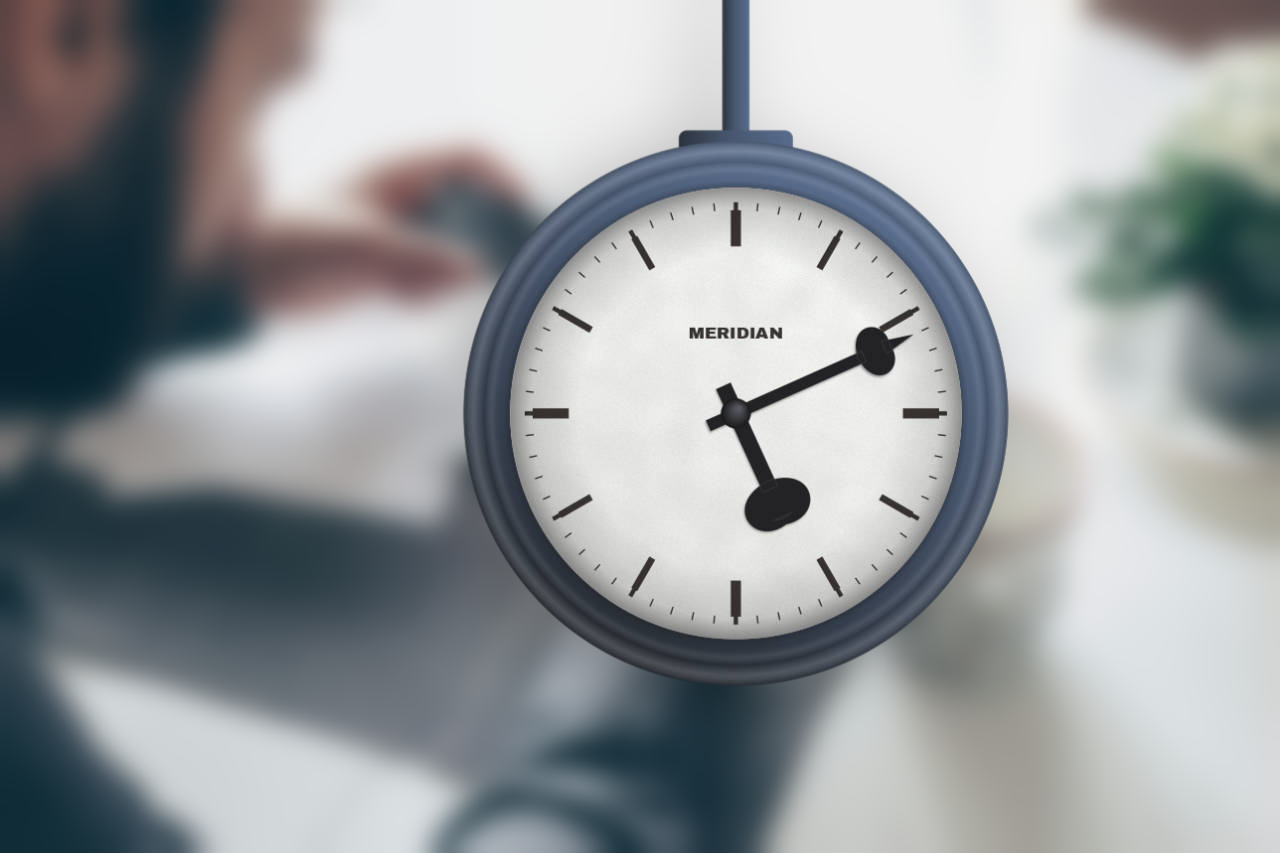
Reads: 5.11
